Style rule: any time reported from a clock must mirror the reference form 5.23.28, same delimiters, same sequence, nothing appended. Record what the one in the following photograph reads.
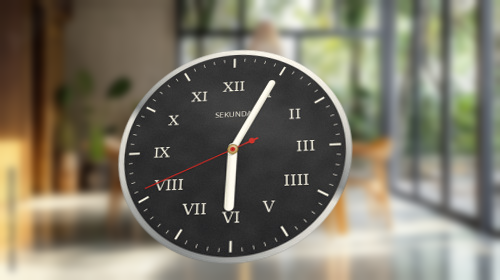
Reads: 6.04.41
